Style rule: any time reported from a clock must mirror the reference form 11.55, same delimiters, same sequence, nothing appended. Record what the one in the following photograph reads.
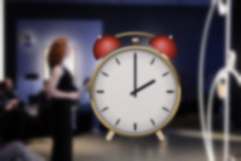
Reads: 2.00
